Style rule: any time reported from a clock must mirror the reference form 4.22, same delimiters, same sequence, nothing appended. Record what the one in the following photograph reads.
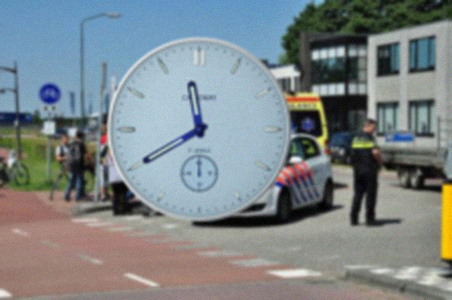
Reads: 11.40
